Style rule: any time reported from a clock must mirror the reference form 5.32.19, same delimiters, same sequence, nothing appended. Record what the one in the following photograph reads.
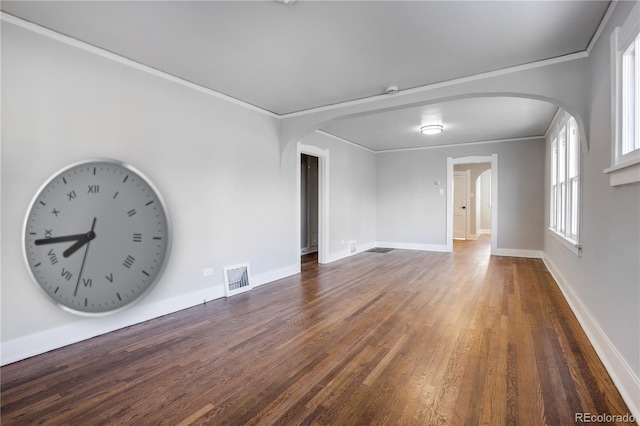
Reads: 7.43.32
